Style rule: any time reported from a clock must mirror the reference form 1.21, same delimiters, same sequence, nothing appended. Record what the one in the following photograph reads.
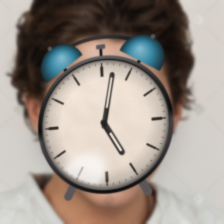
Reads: 5.02
